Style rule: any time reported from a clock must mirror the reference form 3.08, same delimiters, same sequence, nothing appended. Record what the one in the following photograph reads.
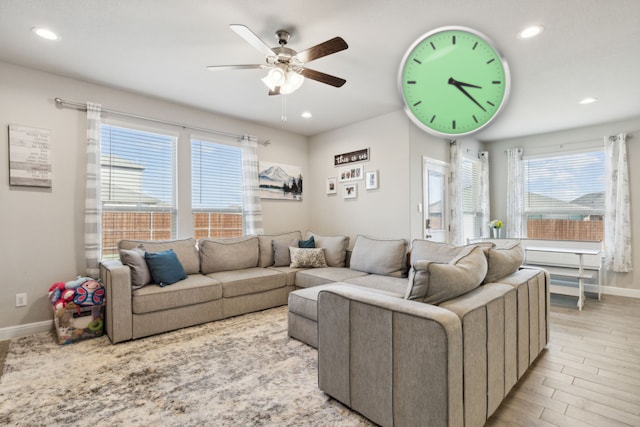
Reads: 3.22
